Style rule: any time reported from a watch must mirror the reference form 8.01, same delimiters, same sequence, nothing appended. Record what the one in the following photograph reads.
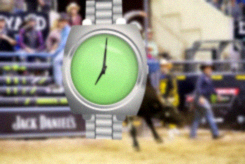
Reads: 7.01
